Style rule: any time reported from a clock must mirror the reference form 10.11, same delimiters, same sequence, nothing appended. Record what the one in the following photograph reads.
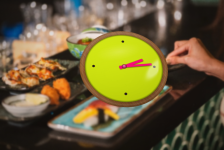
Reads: 2.14
